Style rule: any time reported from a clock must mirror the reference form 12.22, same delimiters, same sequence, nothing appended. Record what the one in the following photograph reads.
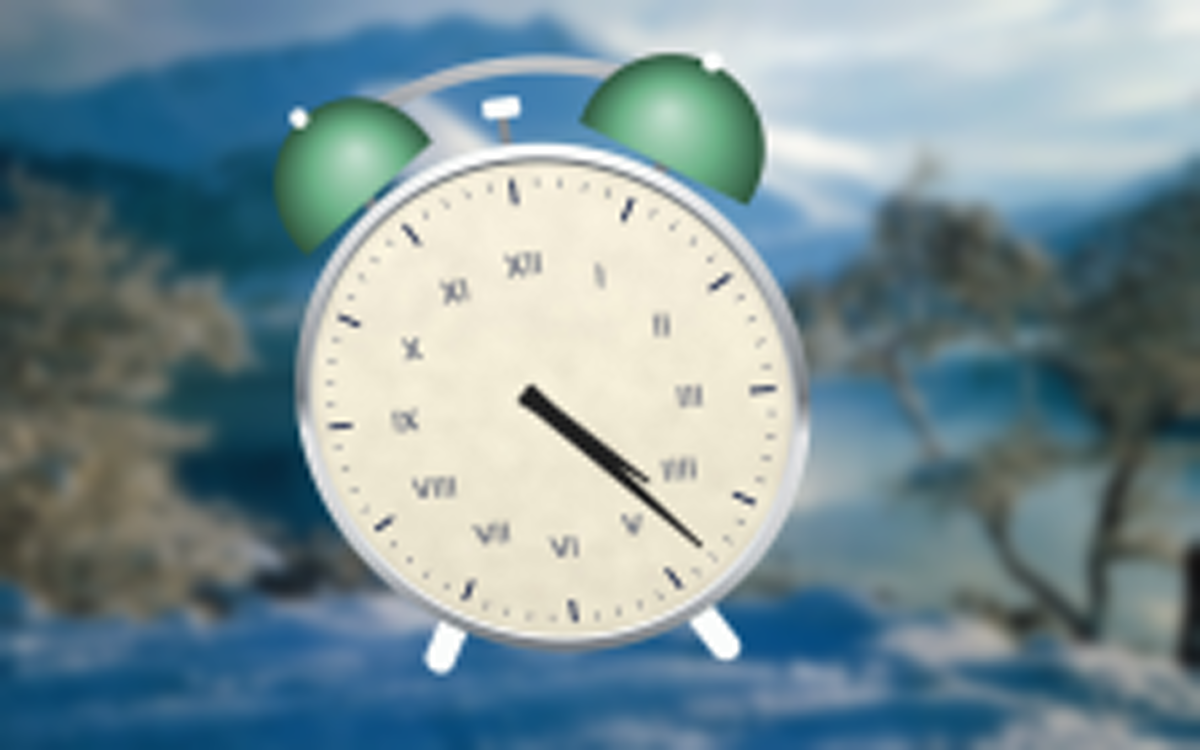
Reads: 4.23
